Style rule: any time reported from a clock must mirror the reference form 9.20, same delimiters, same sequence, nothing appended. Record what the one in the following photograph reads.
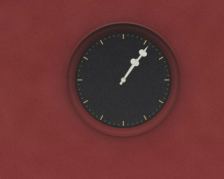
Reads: 1.06
